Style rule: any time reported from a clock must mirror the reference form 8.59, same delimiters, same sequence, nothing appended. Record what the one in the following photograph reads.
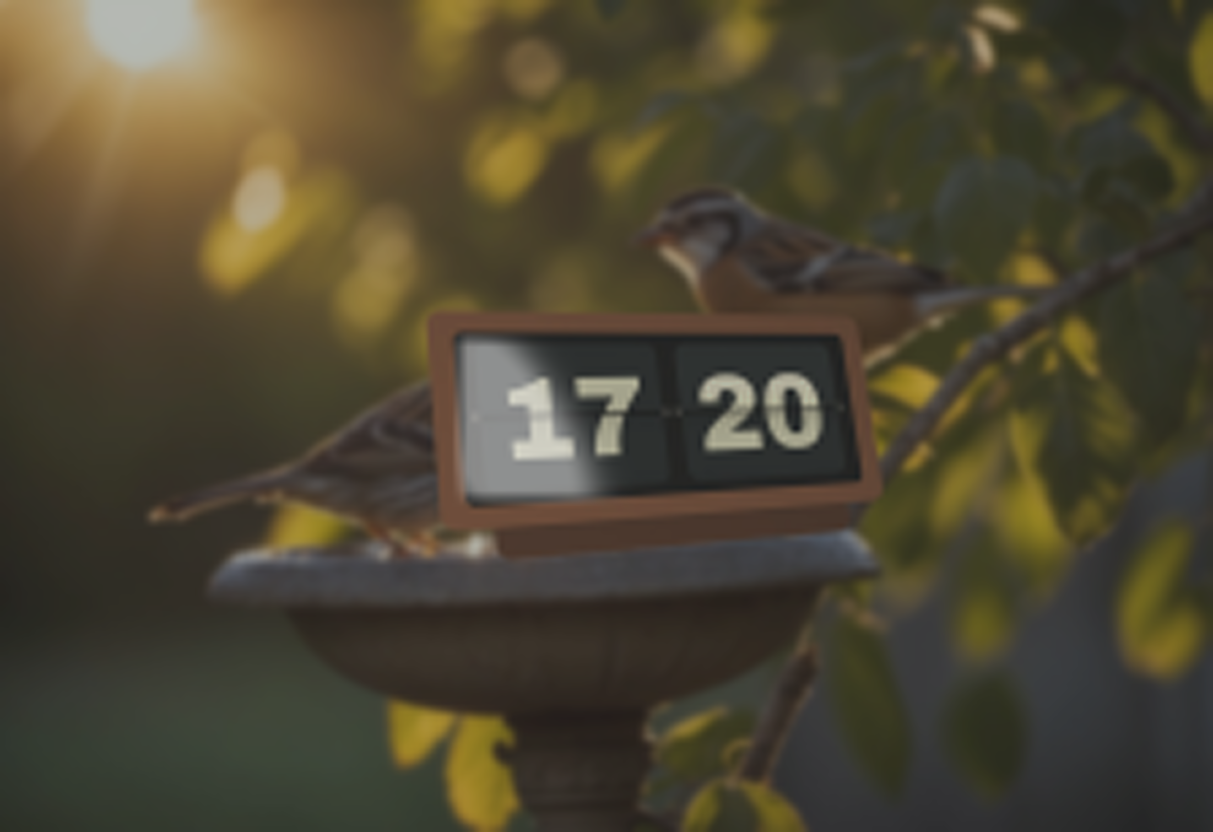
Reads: 17.20
